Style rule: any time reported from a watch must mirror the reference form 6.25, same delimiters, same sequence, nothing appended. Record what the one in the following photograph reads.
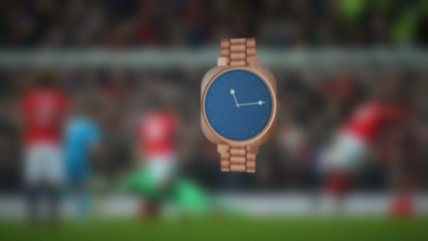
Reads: 11.14
